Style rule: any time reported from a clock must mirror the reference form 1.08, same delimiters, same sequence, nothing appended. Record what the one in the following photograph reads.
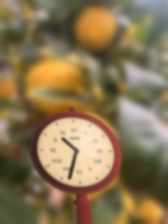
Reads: 10.33
